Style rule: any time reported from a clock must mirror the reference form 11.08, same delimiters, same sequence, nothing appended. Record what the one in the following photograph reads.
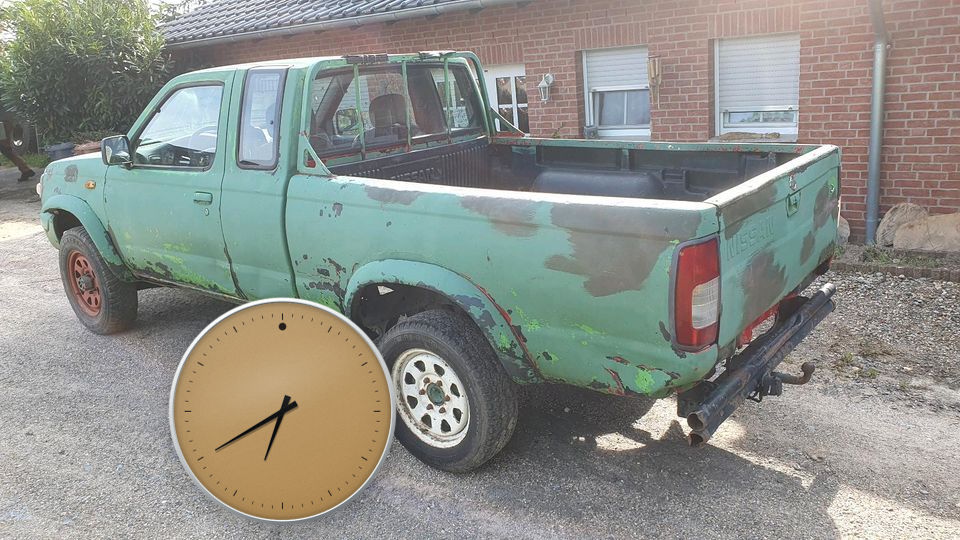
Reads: 6.40
